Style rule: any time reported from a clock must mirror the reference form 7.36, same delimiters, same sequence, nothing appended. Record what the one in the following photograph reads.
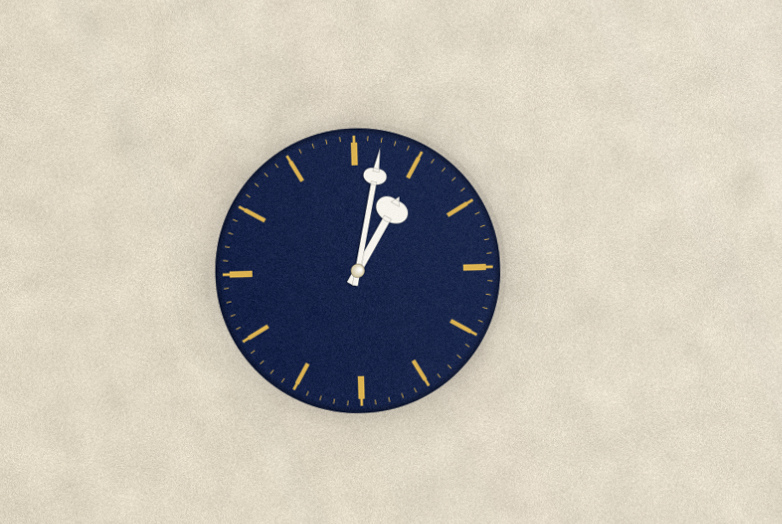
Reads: 1.02
